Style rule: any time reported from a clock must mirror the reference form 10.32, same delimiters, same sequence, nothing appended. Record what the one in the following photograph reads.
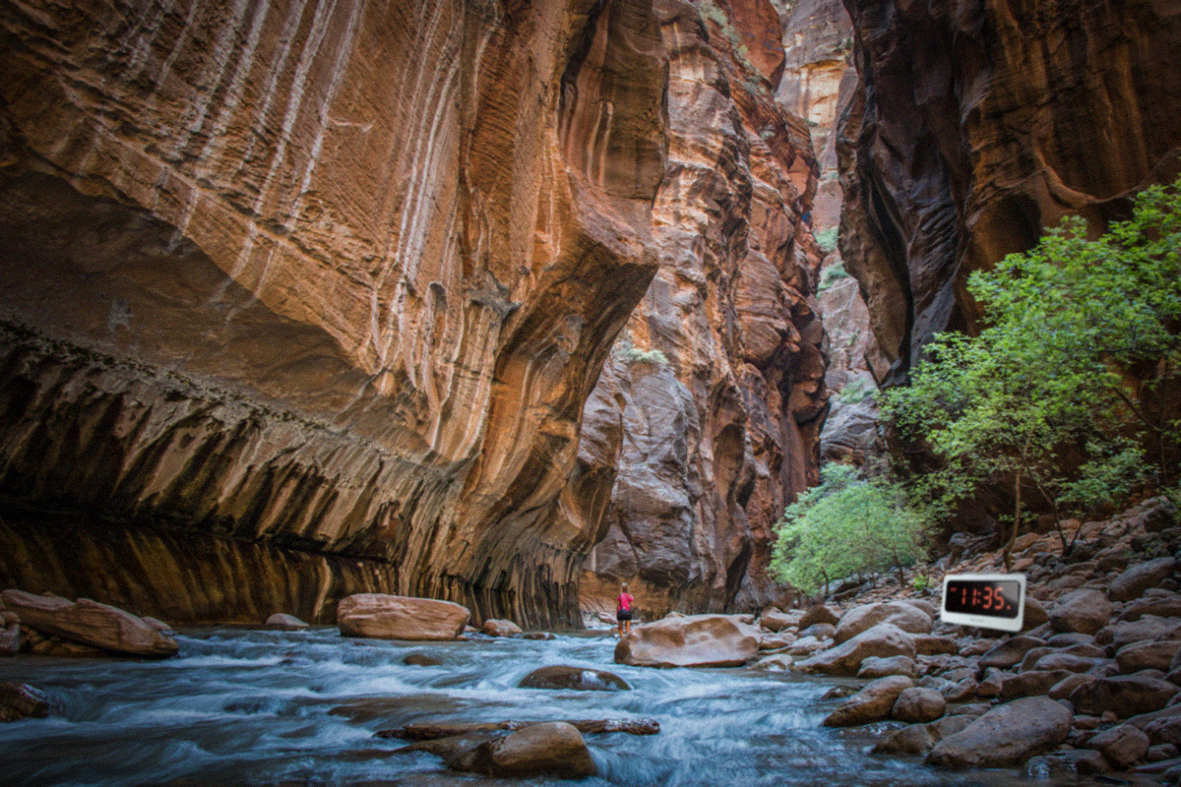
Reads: 11.35
